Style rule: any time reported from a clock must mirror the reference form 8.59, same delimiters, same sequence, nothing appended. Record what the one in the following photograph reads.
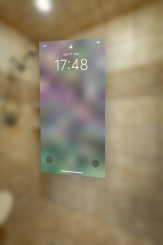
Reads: 17.48
